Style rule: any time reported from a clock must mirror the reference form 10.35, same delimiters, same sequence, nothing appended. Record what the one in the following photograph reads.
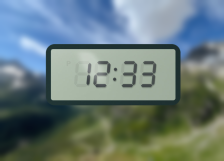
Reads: 12.33
